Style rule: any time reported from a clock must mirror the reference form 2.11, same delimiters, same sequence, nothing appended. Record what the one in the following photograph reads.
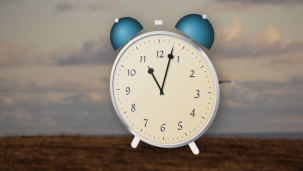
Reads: 11.03
